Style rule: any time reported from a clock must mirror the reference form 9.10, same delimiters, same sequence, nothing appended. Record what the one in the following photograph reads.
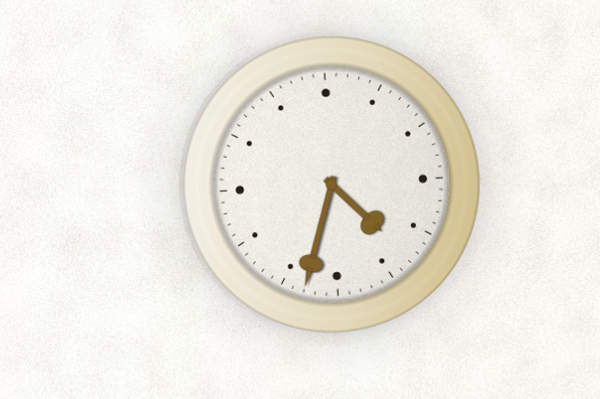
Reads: 4.33
